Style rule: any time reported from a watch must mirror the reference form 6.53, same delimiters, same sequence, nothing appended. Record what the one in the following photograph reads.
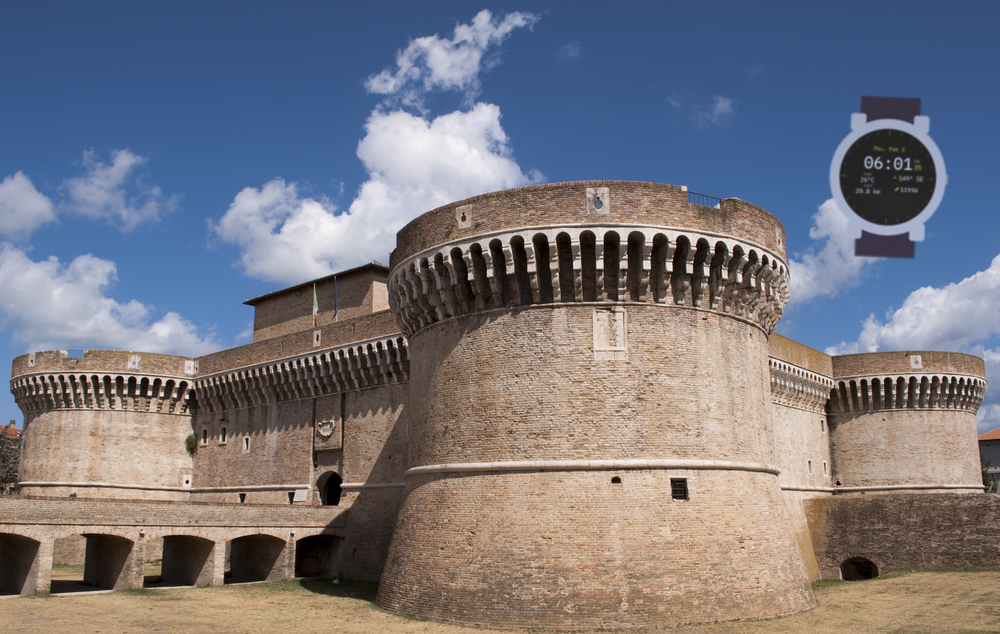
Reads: 6.01
